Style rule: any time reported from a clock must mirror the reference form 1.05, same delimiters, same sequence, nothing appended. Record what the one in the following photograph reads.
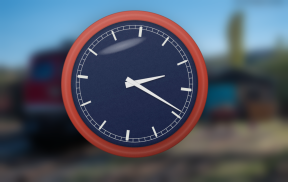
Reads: 2.19
